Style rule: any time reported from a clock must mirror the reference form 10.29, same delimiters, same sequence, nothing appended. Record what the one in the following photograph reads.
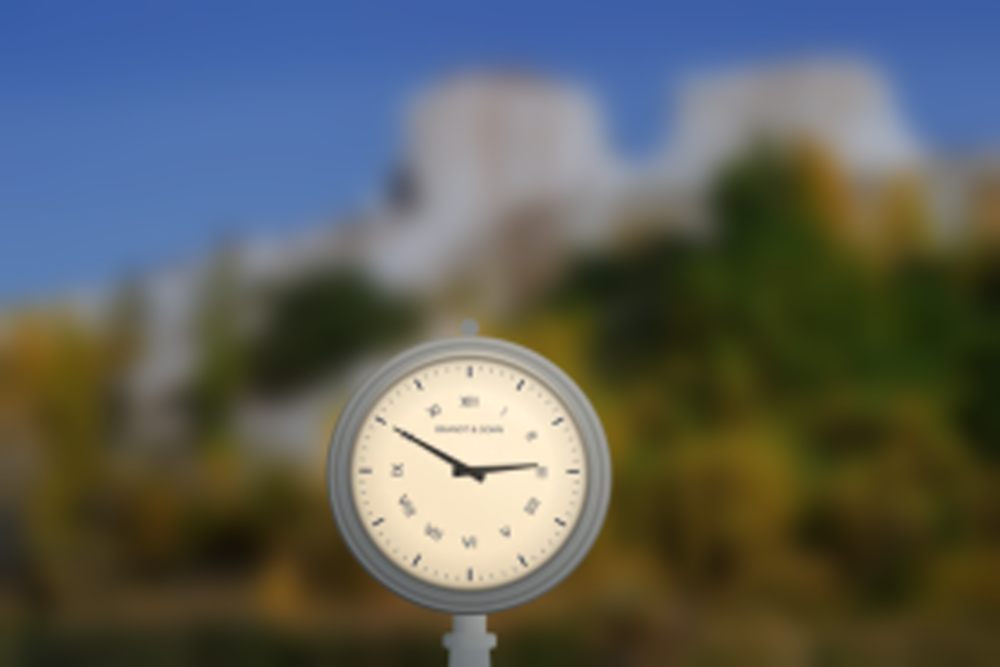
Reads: 2.50
